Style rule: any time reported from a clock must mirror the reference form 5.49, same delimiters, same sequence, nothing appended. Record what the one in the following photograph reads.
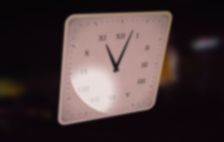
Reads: 11.03
